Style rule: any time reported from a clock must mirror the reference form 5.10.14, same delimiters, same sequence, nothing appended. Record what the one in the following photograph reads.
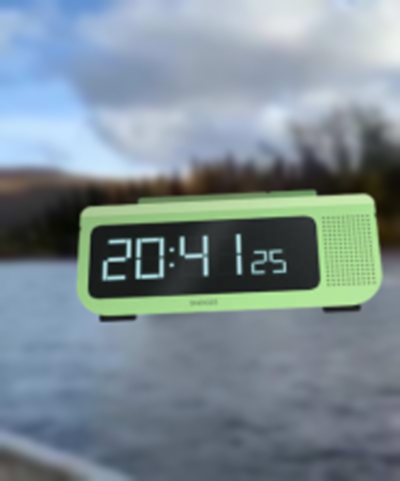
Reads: 20.41.25
